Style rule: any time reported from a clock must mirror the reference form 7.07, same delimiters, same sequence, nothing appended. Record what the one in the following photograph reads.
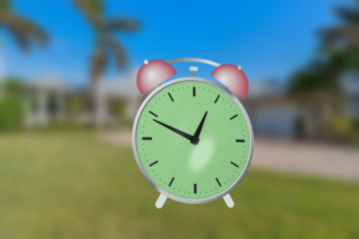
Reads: 12.49
